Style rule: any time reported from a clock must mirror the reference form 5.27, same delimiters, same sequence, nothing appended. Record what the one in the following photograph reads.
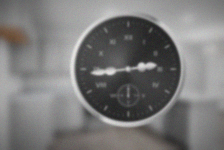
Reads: 2.44
